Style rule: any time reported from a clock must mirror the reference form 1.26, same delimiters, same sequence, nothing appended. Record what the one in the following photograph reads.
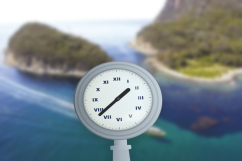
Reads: 1.38
